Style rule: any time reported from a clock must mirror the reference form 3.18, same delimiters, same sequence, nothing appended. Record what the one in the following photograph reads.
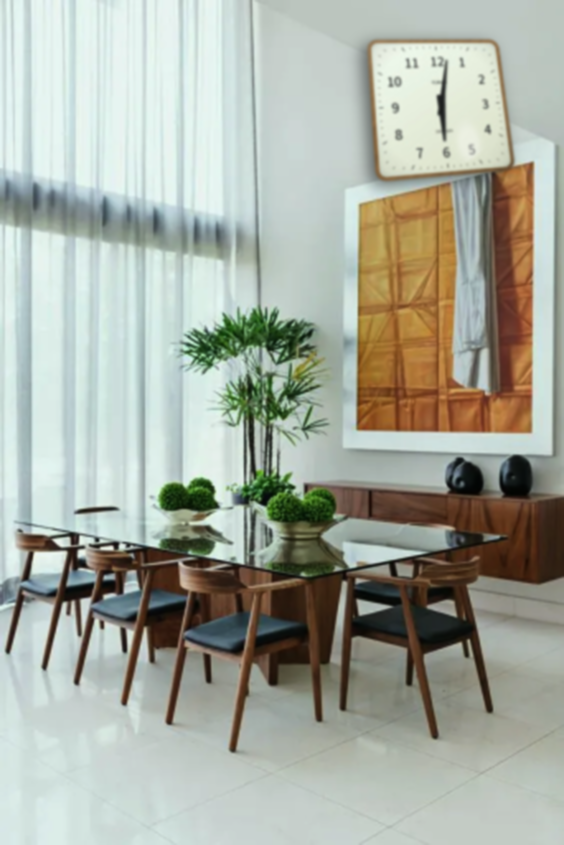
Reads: 6.02
